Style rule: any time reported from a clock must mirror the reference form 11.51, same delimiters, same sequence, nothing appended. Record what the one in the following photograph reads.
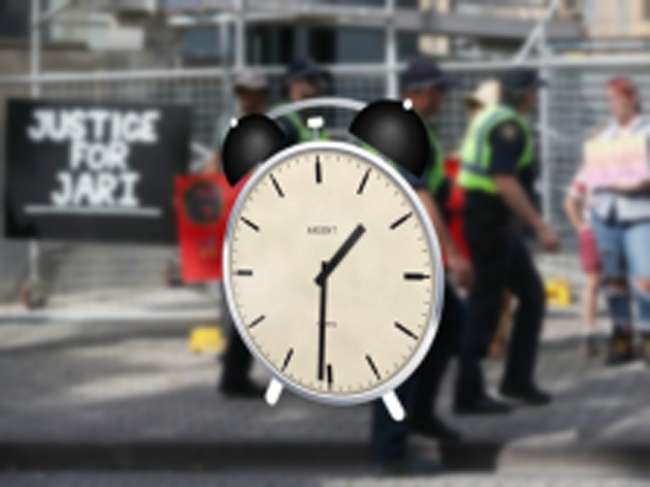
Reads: 1.31
